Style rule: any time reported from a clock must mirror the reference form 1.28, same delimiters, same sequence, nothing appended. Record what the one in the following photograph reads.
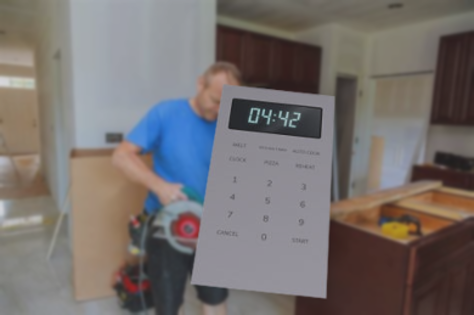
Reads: 4.42
